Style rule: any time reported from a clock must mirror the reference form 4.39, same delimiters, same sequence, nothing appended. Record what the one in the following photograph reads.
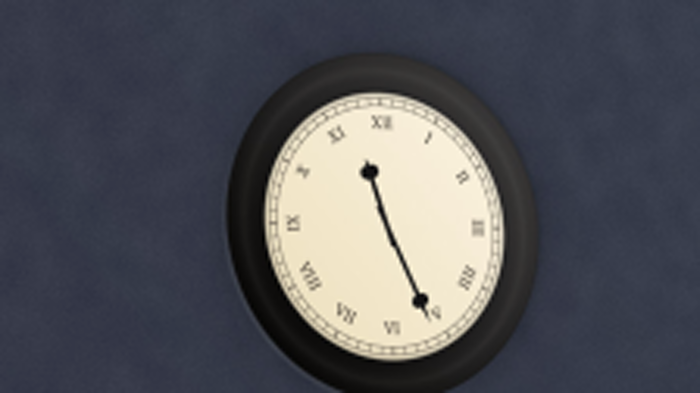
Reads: 11.26
